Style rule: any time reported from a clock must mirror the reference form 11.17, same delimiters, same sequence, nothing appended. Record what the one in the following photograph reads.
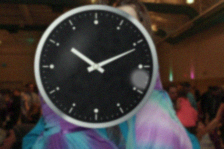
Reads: 10.11
